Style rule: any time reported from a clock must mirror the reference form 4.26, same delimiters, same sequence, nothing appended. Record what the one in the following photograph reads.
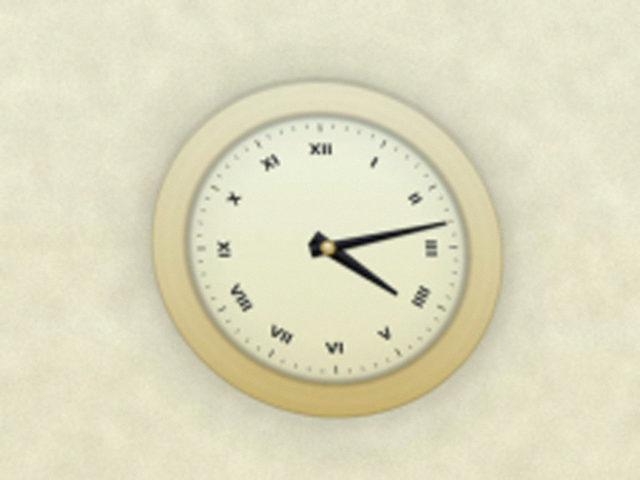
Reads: 4.13
